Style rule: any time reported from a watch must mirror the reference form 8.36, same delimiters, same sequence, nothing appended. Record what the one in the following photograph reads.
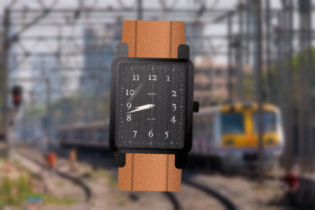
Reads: 8.42
